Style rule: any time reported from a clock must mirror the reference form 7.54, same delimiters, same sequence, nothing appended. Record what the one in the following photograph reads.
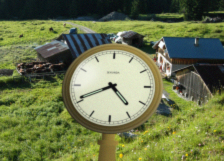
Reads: 4.41
